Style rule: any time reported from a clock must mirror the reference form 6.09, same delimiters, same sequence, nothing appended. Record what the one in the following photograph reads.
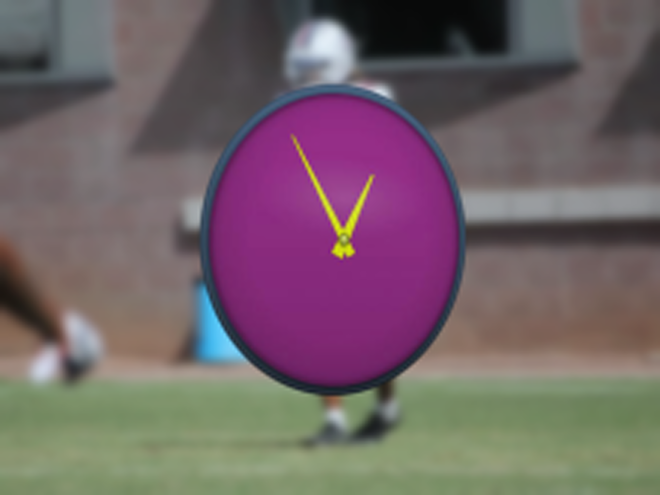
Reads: 12.55
